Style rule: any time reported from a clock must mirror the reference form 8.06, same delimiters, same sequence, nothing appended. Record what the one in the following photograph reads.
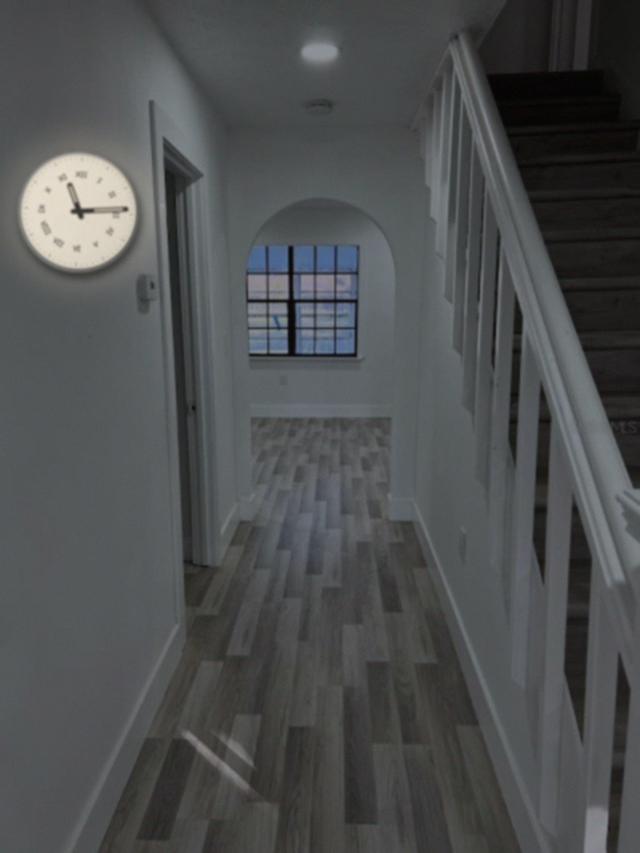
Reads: 11.14
